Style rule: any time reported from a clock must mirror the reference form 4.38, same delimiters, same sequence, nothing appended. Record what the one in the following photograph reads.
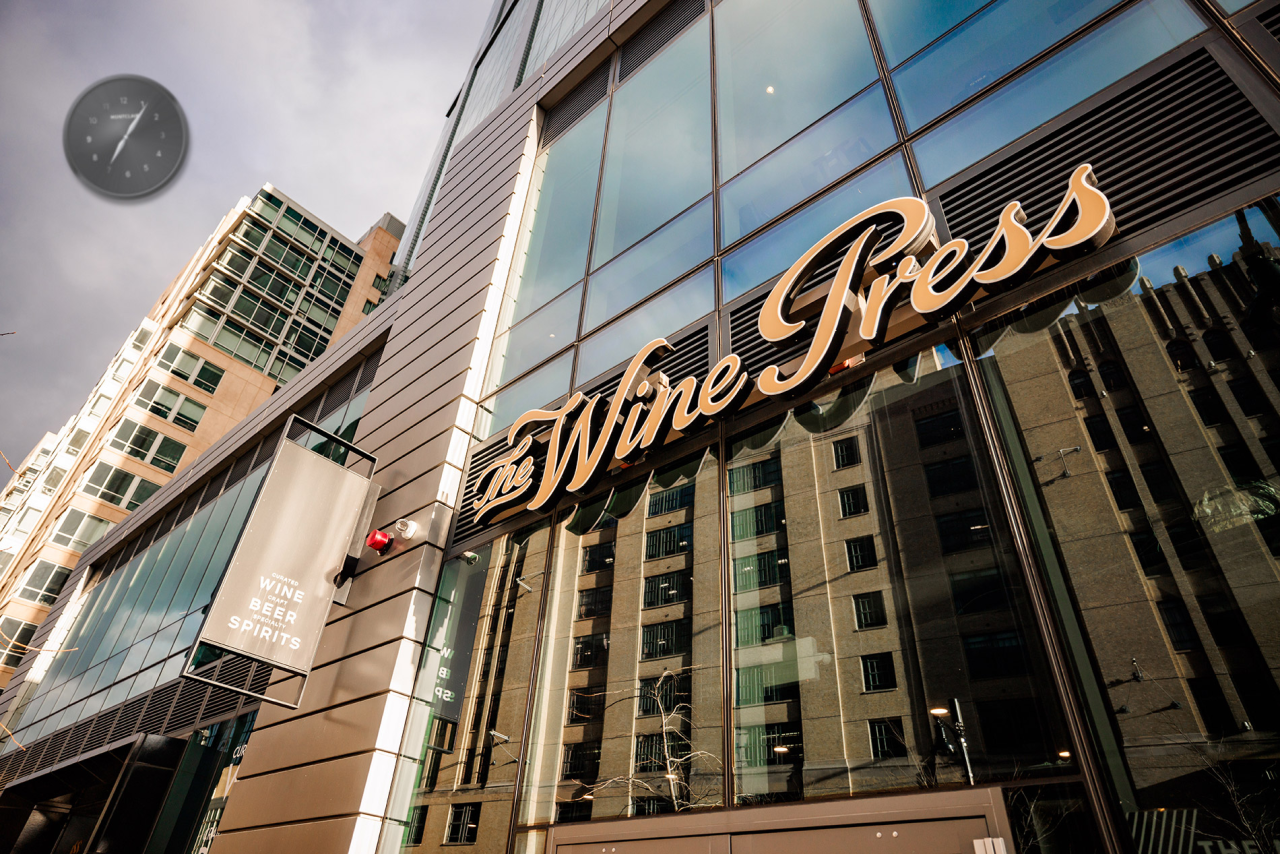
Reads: 7.06
